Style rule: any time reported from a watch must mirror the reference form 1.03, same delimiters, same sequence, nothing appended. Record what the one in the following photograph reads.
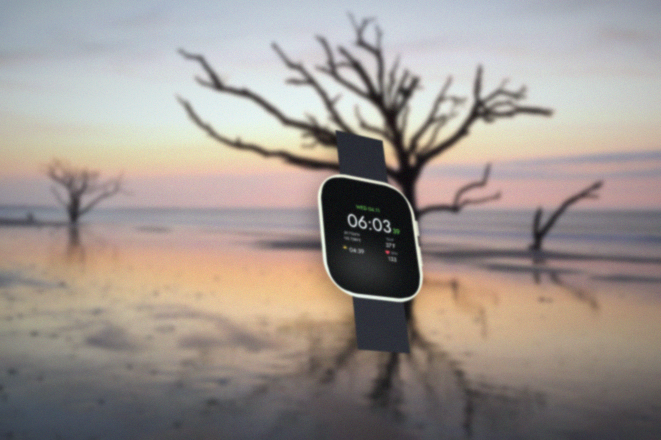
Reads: 6.03
